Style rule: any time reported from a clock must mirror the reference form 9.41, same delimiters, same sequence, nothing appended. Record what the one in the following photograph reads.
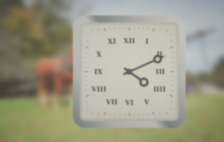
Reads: 4.11
